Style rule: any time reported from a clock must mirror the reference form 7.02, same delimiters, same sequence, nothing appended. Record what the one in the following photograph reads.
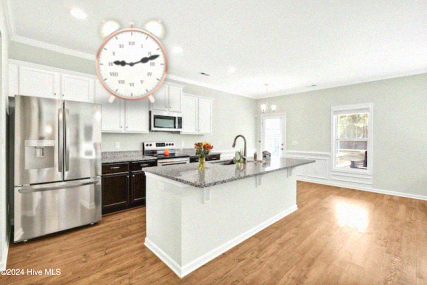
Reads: 9.12
